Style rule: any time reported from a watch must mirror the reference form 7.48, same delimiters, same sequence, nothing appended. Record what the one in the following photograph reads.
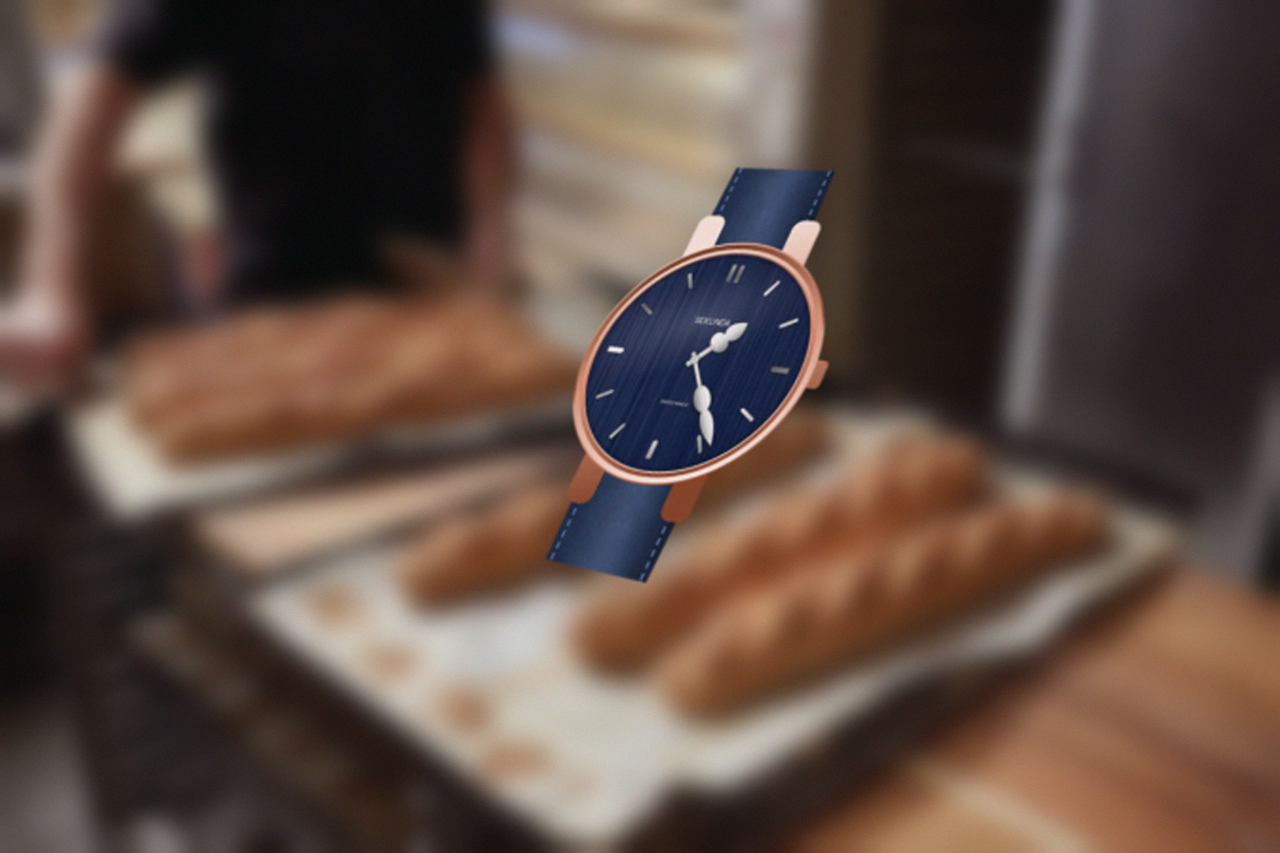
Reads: 1.24
